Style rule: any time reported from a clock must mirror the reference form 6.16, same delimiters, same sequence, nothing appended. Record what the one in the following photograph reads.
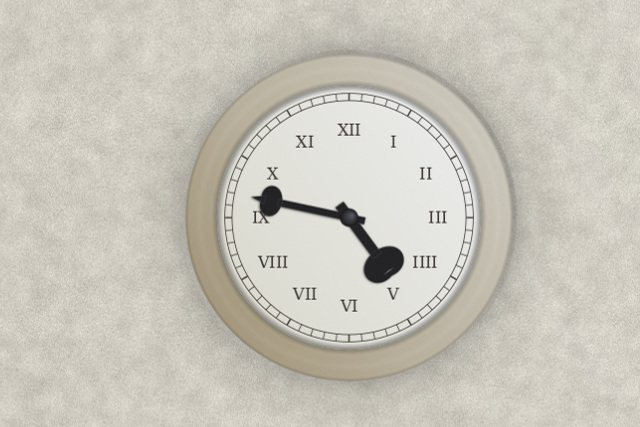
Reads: 4.47
